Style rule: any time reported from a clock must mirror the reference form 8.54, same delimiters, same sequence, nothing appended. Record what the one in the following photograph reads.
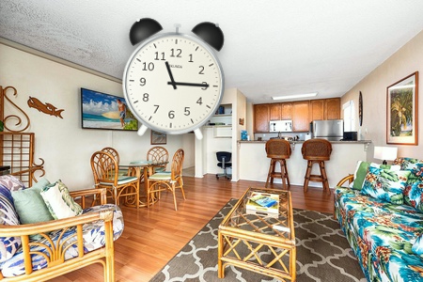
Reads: 11.15
